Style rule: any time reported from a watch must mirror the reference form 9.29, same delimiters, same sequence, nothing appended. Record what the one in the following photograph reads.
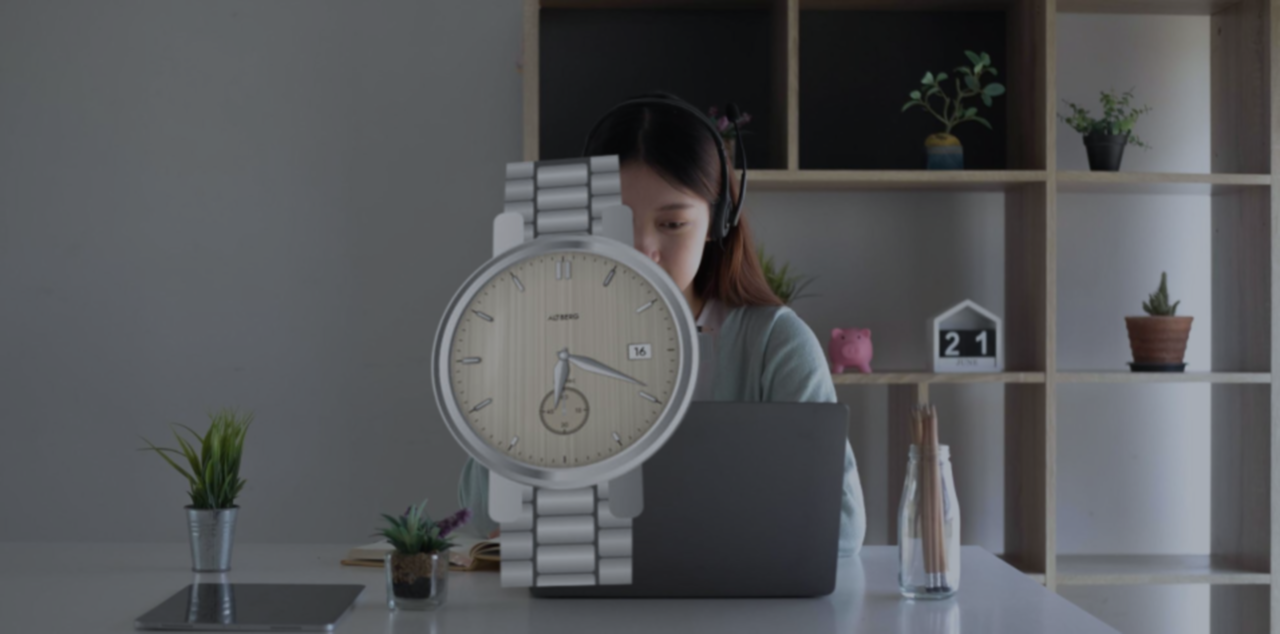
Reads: 6.19
